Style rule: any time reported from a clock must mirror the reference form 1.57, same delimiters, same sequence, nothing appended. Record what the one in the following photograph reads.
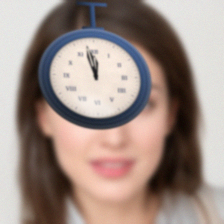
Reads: 11.58
